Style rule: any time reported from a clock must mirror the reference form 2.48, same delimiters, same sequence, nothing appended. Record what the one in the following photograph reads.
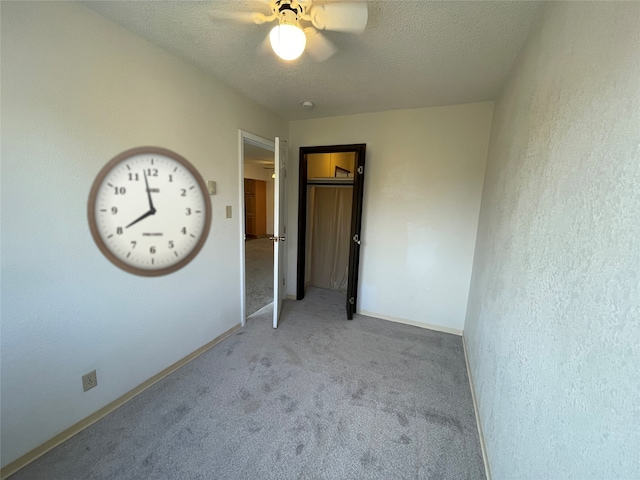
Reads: 7.58
